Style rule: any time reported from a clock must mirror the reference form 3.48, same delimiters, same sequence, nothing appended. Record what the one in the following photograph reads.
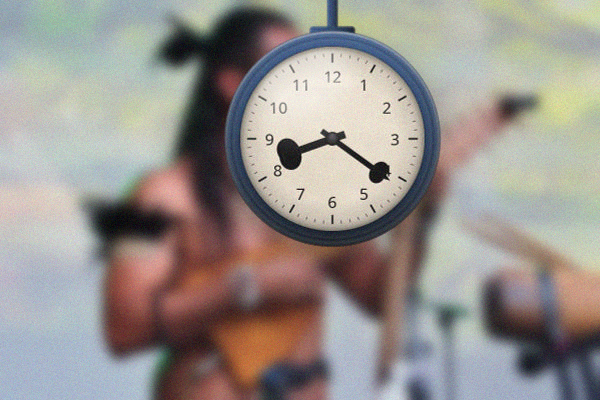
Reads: 8.21
